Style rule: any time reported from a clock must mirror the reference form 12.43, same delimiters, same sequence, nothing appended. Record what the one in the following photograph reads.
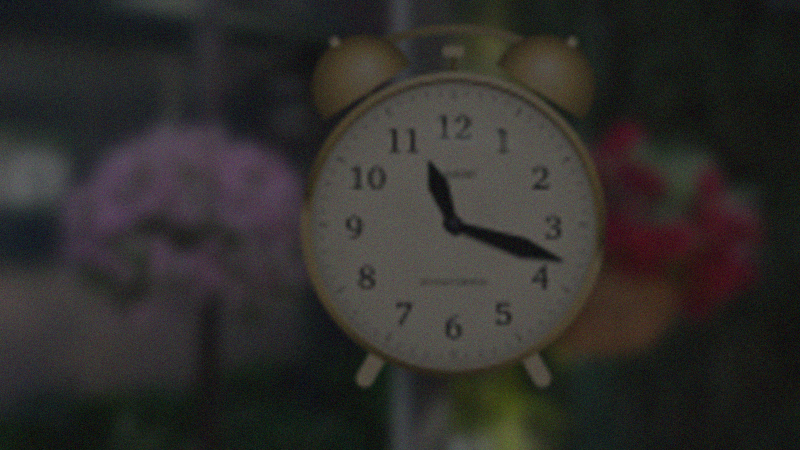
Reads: 11.18
